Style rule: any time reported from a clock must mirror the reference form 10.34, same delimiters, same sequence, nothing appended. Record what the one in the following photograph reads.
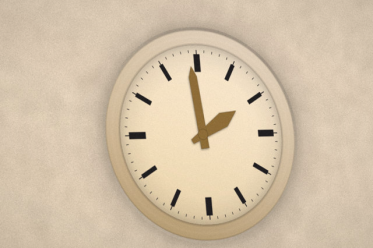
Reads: 1.59
